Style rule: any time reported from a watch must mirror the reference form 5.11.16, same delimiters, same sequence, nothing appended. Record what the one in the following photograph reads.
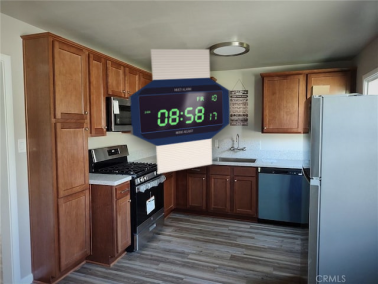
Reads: 8.58.17
